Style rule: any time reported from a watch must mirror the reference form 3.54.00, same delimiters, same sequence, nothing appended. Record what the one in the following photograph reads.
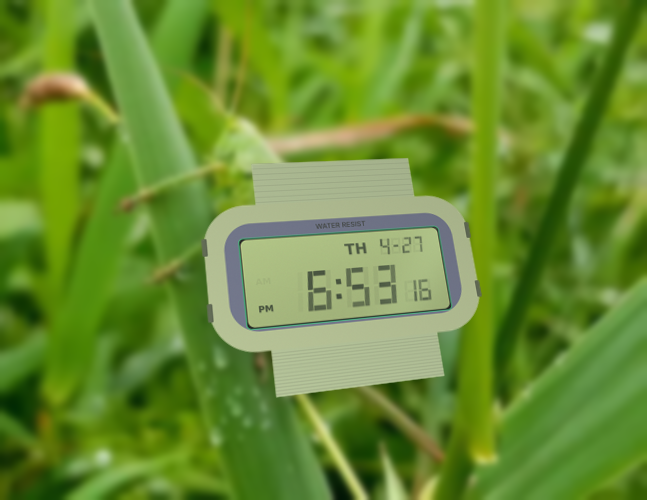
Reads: 6.53.16
